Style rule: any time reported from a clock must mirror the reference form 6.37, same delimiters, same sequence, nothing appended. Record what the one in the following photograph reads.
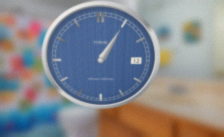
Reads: 1.05
